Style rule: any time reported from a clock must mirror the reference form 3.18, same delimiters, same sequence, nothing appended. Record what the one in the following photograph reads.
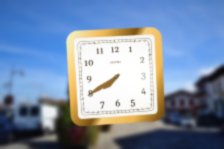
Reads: 7.40
